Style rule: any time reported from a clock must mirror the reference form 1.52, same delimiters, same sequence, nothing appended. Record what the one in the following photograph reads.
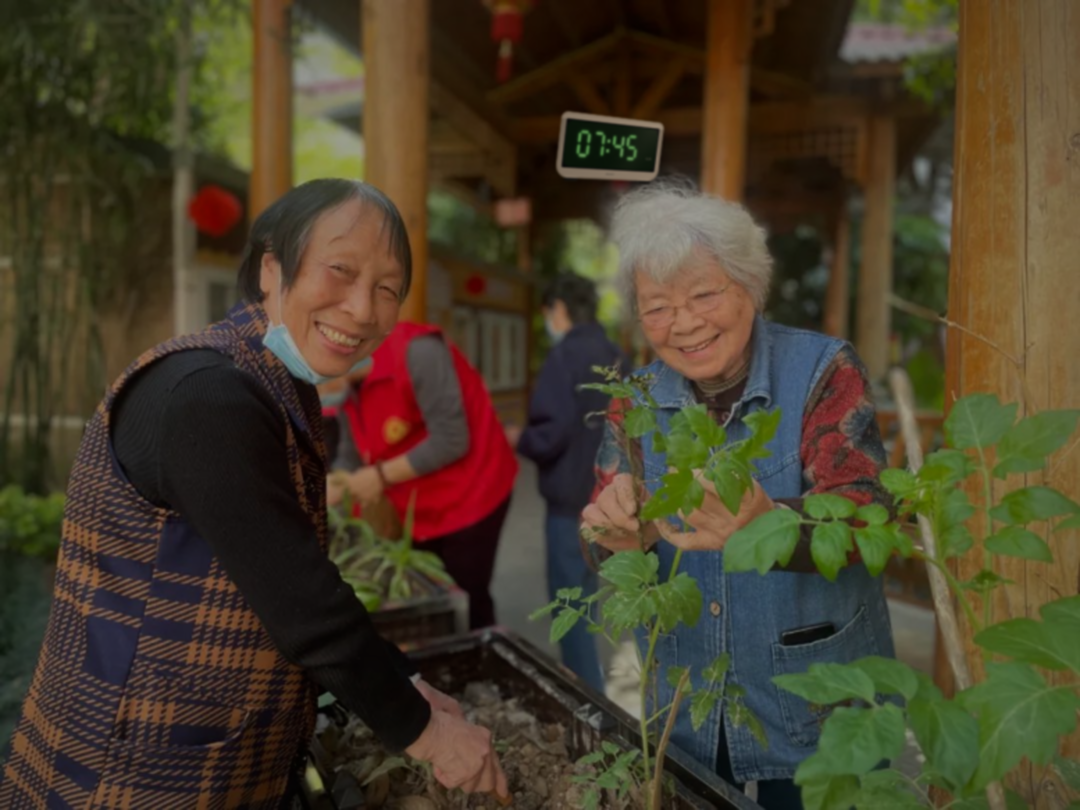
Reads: 7.45
